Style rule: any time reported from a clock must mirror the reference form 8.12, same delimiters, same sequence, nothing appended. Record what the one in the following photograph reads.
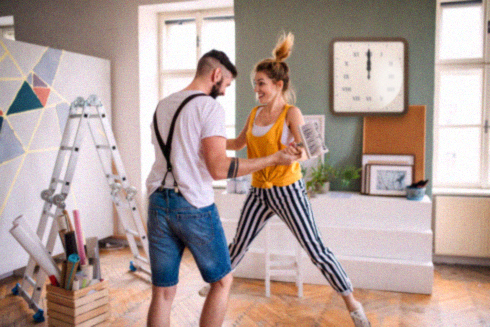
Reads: 12.00
